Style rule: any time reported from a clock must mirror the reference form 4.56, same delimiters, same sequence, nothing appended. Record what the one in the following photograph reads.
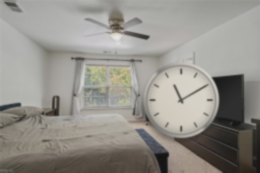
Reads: 11.10
